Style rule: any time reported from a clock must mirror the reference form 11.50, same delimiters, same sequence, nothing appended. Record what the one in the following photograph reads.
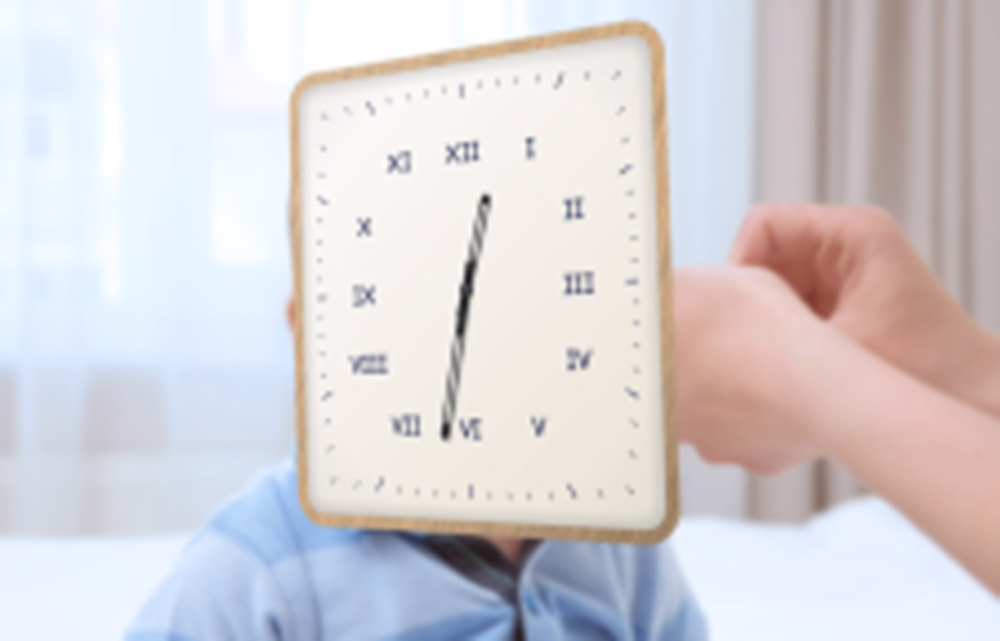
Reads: 12.32
